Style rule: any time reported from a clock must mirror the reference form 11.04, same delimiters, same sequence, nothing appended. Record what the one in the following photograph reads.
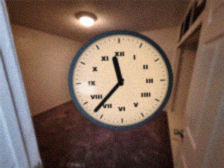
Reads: 11.37
